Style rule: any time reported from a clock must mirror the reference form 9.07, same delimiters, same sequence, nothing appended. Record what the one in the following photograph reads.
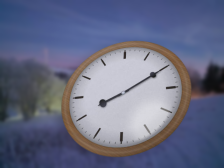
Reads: 8.10
